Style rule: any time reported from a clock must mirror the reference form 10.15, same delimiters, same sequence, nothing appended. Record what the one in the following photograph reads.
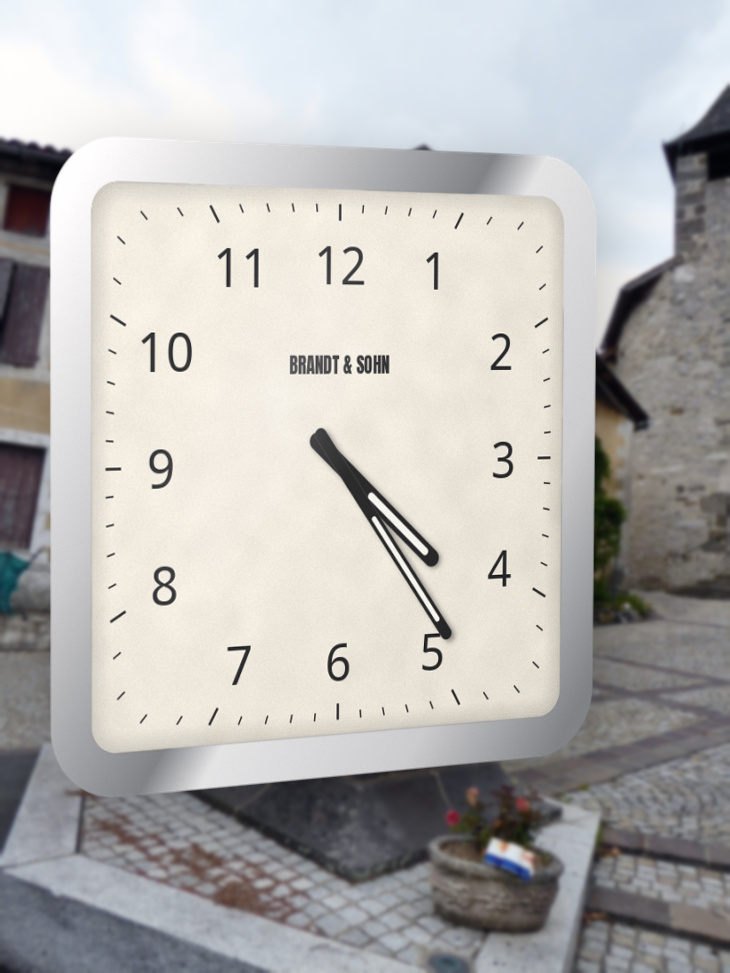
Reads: 4.24
